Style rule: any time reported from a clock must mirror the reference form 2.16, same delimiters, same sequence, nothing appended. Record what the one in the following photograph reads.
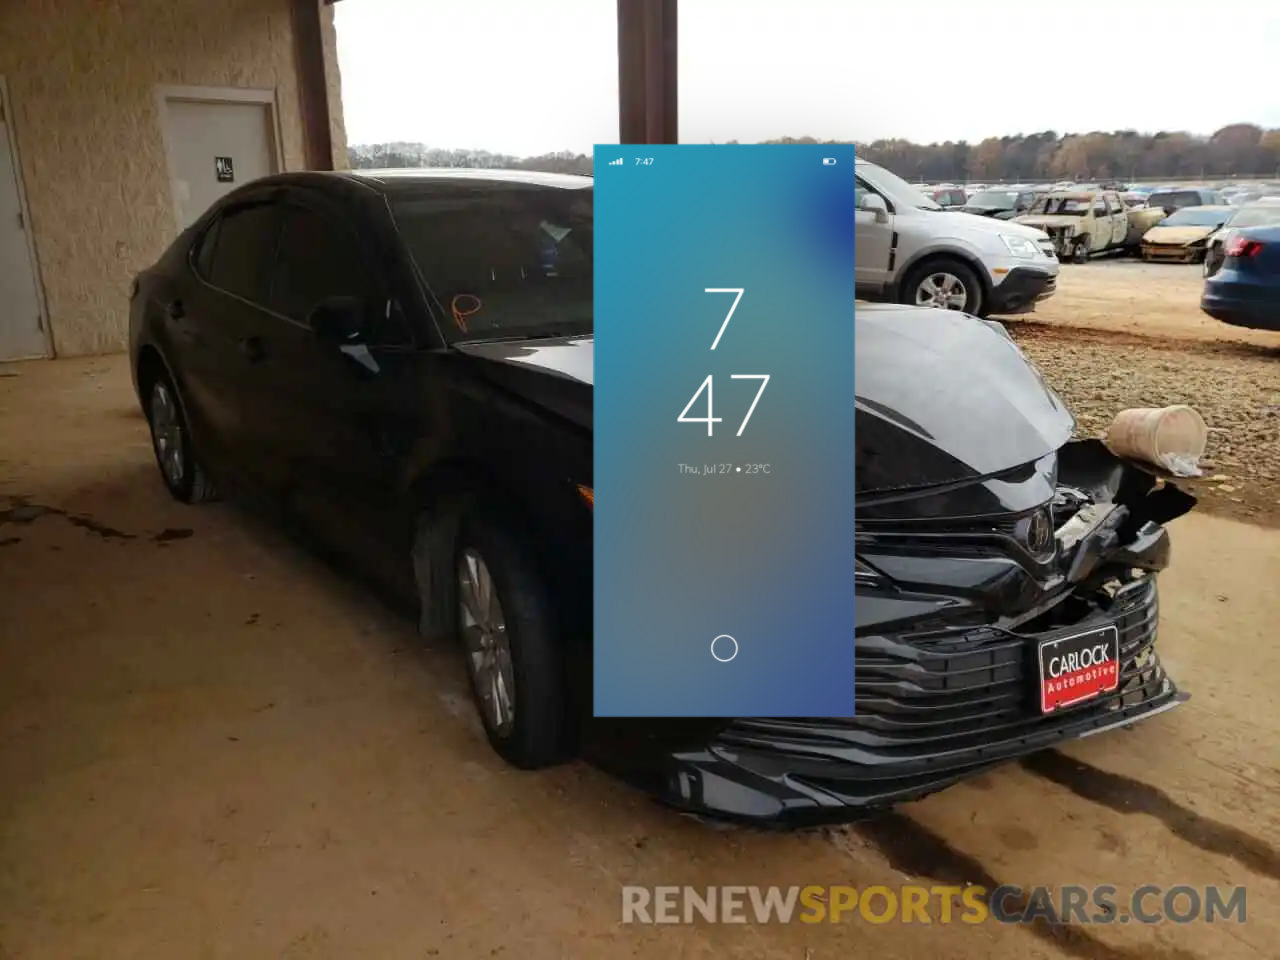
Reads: 7.47
